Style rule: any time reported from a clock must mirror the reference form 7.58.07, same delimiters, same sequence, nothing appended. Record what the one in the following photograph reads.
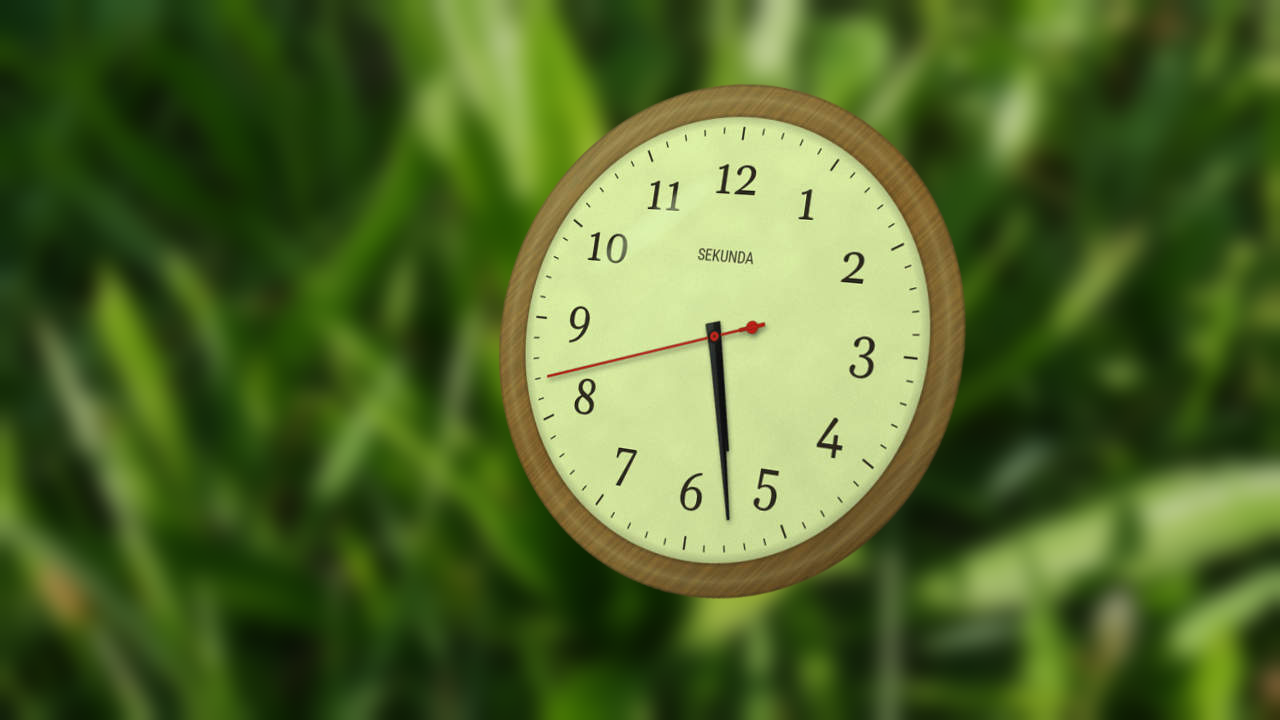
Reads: 5.27.42
